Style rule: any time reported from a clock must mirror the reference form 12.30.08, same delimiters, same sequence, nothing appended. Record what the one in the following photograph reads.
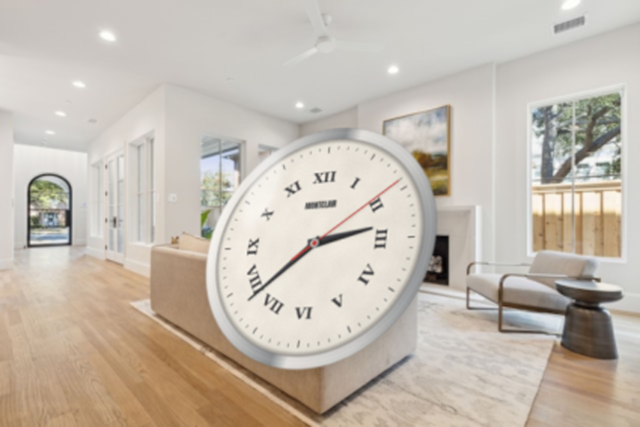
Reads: 2.38.09
